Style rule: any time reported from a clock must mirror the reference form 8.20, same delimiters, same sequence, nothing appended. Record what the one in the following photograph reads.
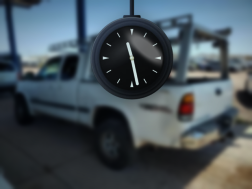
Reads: 11.28
